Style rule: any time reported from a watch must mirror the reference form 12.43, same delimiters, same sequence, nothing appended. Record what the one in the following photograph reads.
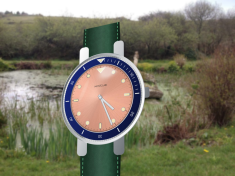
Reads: 4.26
